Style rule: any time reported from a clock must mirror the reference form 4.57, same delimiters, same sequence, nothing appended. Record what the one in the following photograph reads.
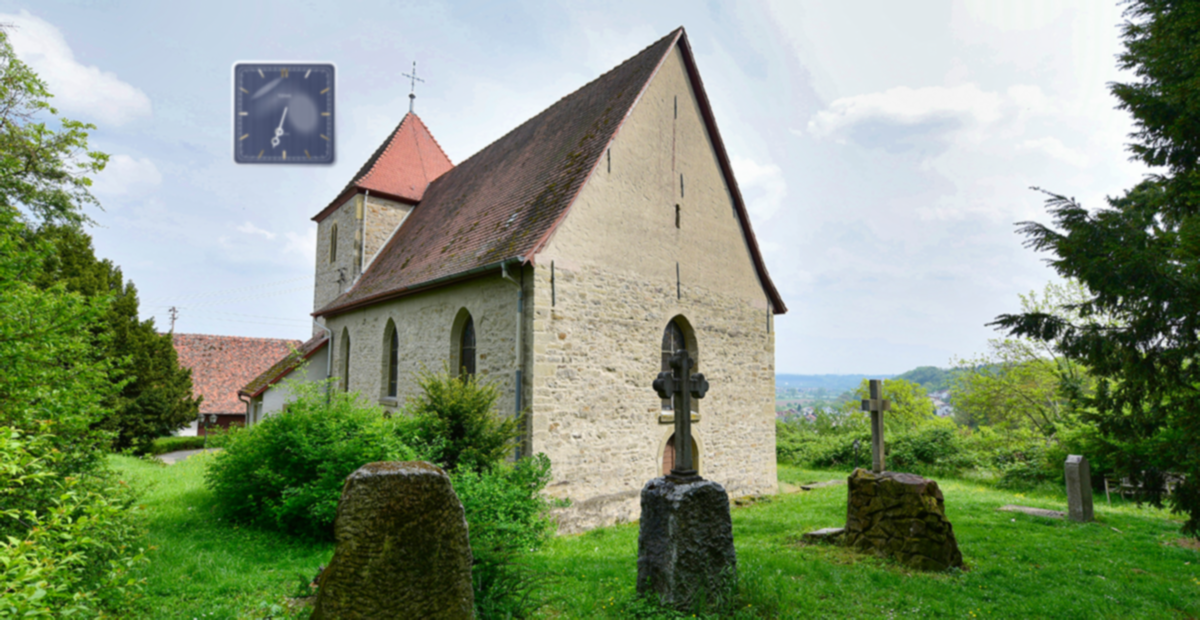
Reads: 6.33
